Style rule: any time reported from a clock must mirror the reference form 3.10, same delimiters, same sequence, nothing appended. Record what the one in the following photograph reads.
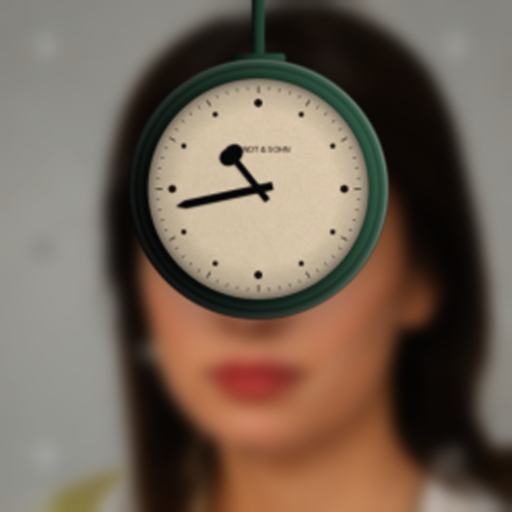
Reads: 10.43
